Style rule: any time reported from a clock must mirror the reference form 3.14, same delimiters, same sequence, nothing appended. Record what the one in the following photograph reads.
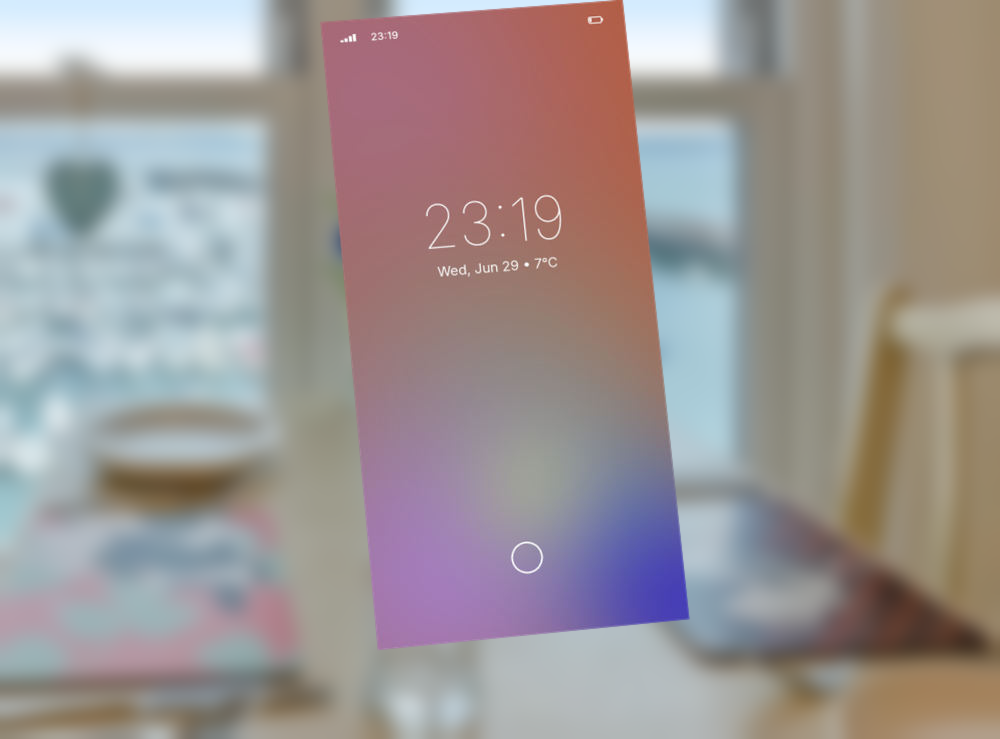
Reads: 23.19
